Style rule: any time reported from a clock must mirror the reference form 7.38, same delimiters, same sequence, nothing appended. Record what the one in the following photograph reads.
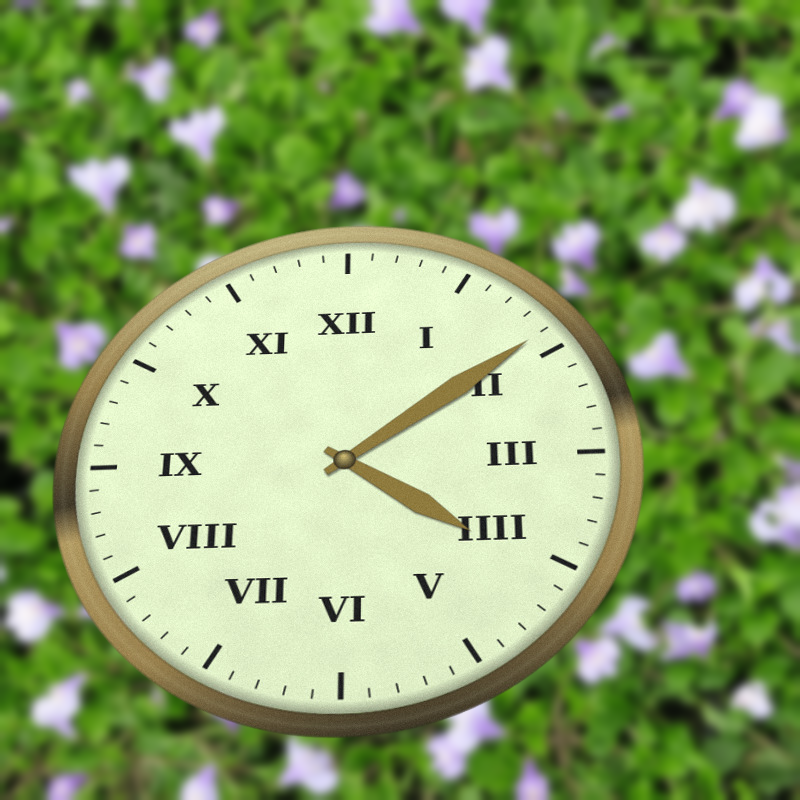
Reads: 4.09
